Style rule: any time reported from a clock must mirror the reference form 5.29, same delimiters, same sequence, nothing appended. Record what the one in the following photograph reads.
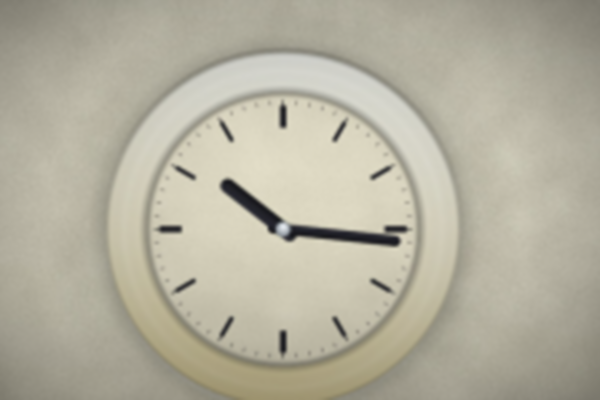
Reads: 10.16
